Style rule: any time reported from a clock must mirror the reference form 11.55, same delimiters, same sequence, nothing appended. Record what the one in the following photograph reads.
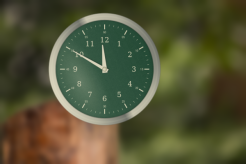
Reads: 11.50
